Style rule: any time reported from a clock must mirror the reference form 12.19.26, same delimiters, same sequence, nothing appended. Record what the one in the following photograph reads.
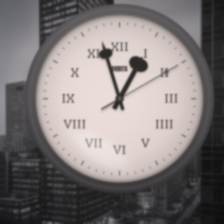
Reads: 12.57.10
